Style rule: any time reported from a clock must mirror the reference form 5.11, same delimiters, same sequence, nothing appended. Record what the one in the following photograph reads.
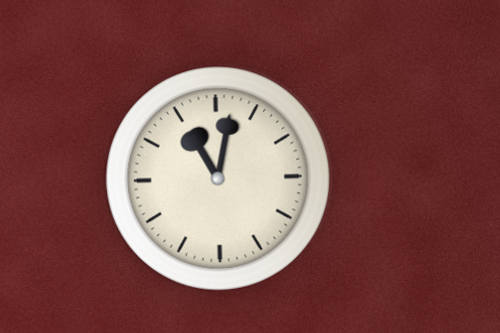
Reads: 11.02
